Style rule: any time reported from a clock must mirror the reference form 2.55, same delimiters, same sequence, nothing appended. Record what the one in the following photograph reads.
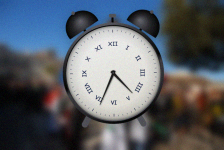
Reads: 4.34
